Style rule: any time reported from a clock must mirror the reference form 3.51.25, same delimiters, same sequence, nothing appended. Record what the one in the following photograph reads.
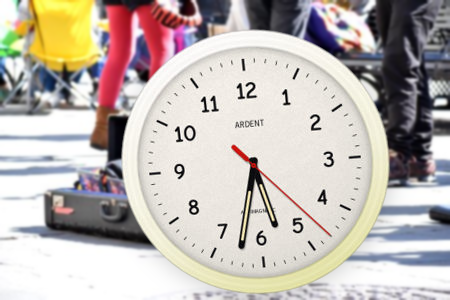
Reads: 5.32.23
